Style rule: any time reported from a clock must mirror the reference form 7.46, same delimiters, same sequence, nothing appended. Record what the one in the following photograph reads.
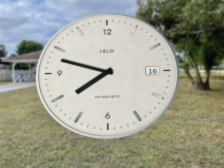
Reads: 7.48
